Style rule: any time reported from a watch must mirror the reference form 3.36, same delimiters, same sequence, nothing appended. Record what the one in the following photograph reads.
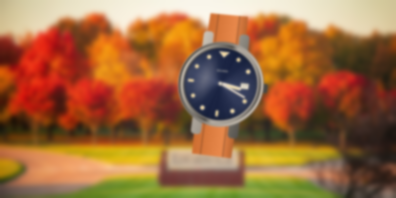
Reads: 3.19
